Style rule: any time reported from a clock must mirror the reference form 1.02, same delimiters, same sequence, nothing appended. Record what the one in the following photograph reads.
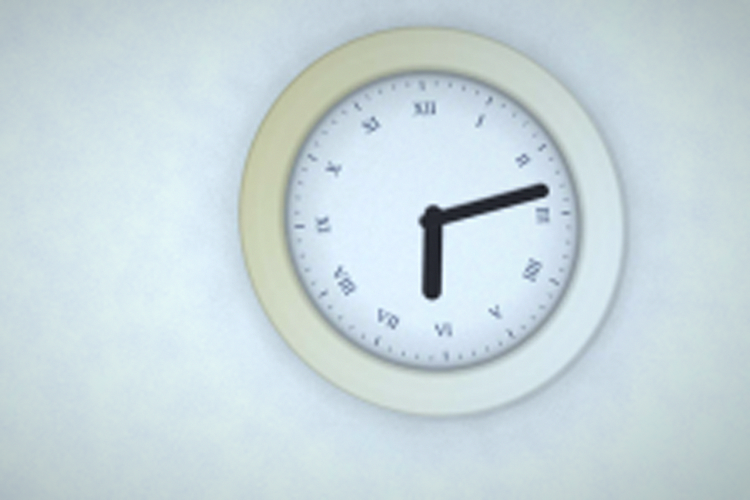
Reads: 6.13
